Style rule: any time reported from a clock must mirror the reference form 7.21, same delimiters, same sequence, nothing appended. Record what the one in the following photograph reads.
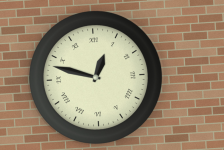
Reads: 12.48
